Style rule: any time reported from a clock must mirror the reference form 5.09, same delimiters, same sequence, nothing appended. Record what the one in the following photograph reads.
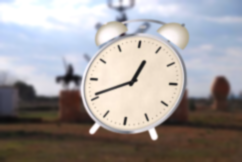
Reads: 12.41
